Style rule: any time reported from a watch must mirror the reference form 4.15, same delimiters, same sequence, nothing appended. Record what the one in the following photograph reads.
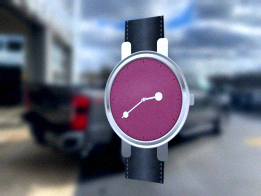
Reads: 2.39
